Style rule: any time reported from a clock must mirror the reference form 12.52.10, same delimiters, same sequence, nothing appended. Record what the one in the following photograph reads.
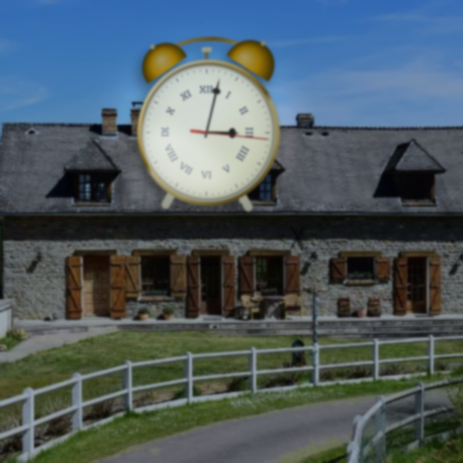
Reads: 3.02.16
